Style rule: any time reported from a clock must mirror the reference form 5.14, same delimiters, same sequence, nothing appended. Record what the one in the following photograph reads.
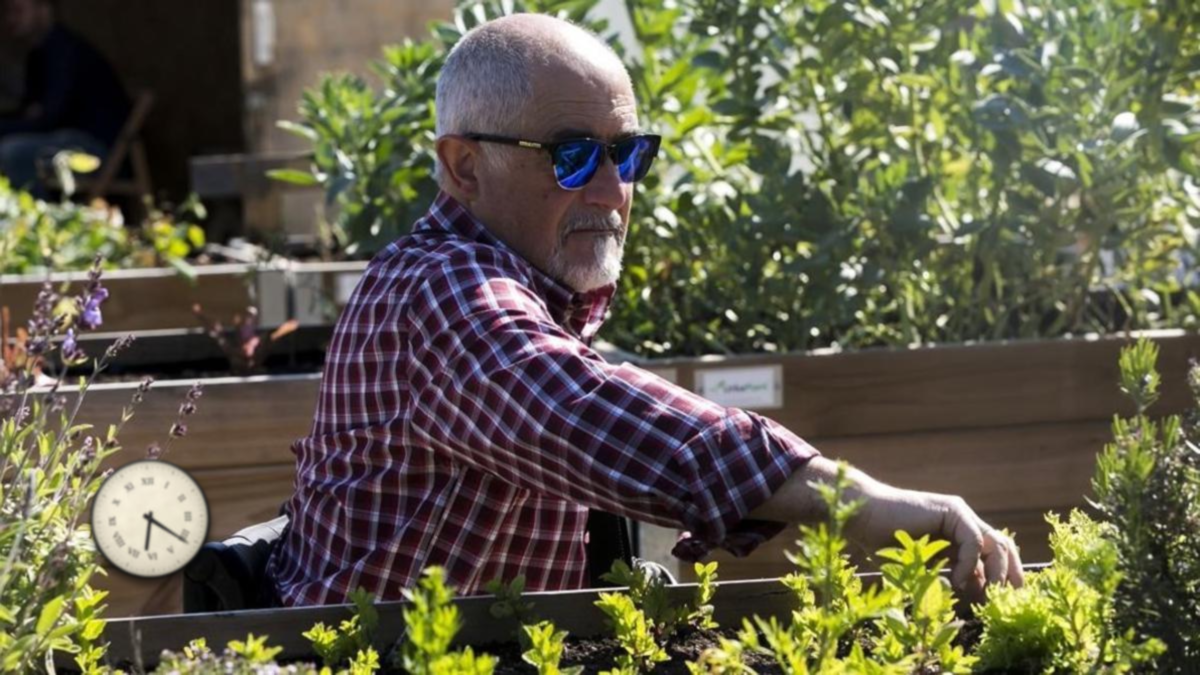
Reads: 6.21
